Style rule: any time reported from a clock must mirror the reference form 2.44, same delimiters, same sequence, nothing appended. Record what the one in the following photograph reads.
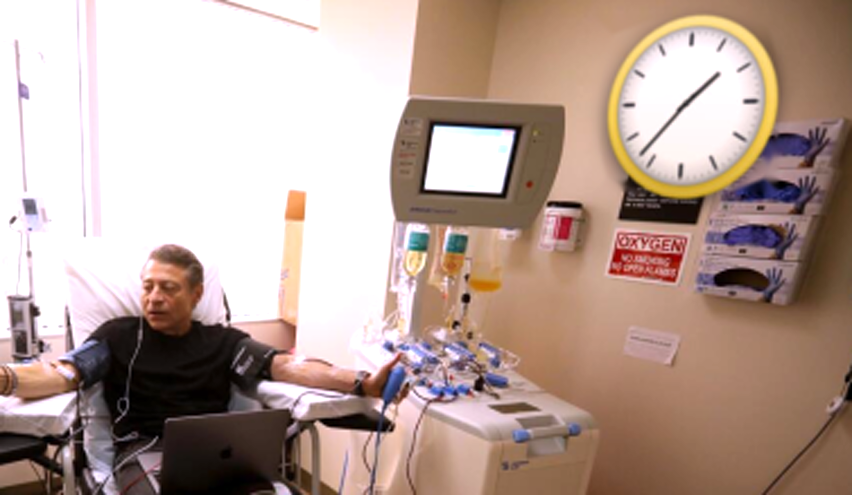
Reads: 1.37
